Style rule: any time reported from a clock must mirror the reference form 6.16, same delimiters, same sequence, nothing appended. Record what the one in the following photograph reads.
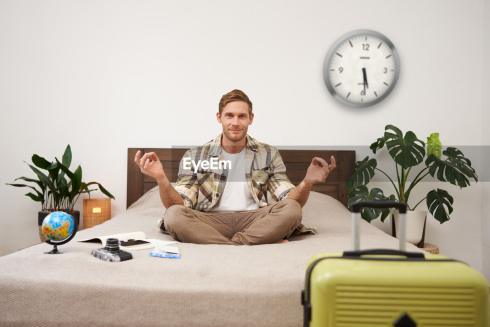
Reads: 5.29
